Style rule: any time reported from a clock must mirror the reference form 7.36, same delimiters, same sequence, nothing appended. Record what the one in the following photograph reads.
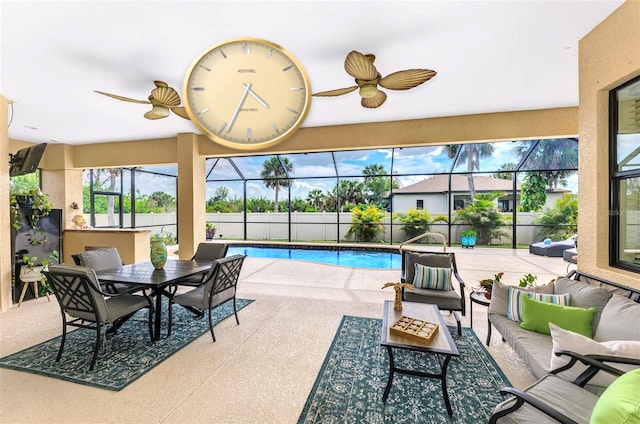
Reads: 4.34
